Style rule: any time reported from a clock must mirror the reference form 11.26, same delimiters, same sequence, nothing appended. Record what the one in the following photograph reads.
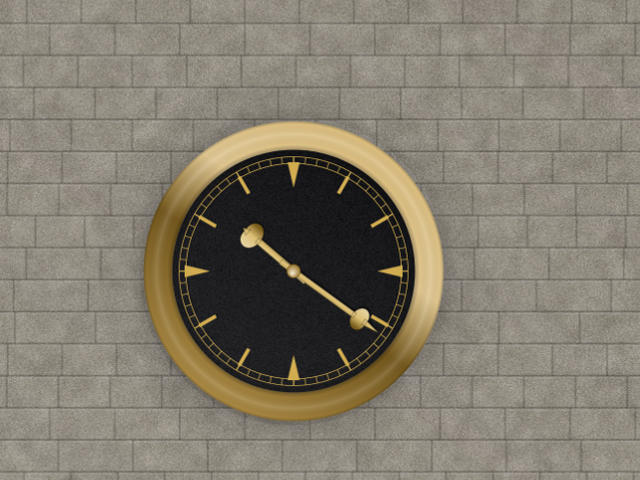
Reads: 10.21
